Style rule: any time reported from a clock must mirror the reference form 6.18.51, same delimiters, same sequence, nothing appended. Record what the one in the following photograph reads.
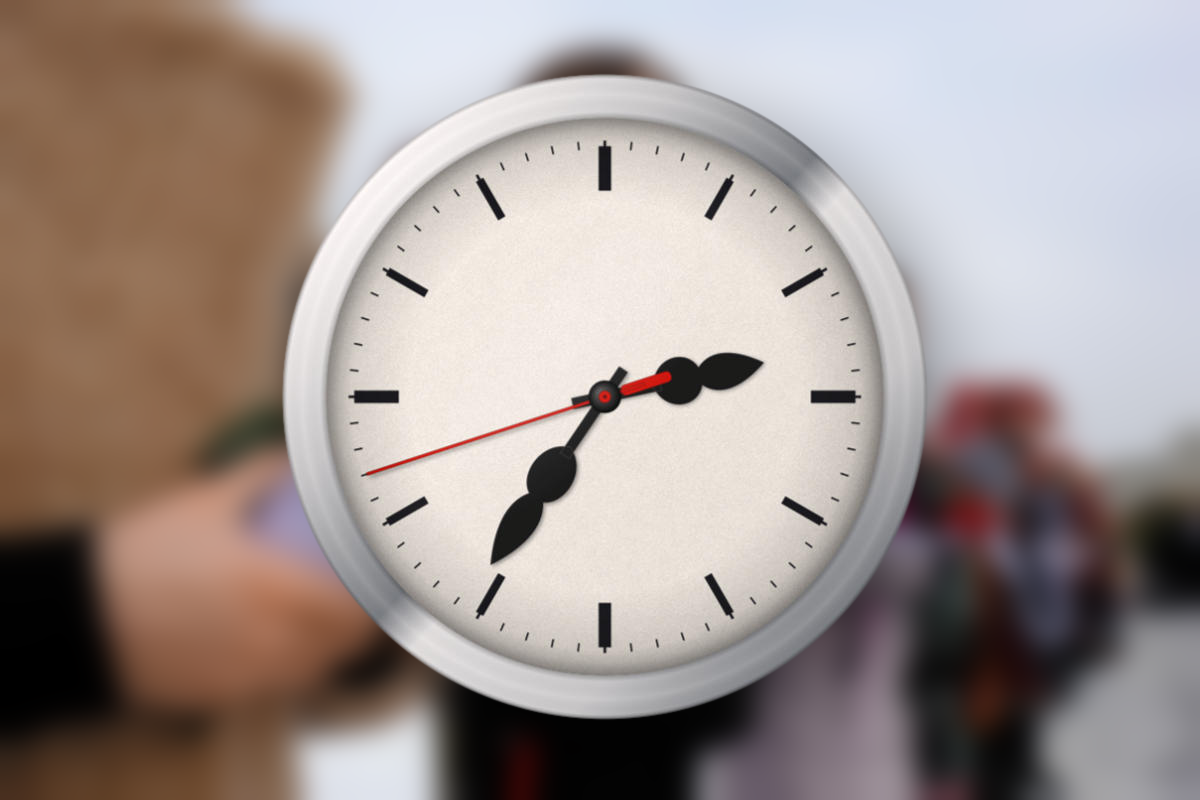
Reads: 2.35.42
